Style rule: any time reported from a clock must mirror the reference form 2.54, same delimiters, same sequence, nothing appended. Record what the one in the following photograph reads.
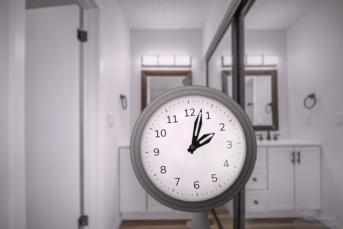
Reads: 2.03
